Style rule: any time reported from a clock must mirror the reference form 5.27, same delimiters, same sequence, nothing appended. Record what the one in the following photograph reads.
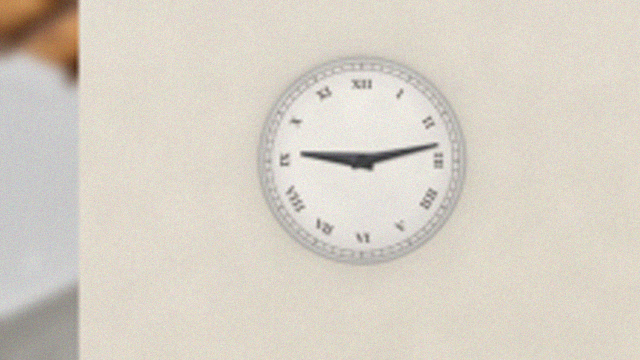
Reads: 9.13
